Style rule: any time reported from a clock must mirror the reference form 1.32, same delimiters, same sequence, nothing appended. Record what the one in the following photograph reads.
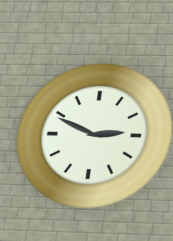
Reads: 2.49
